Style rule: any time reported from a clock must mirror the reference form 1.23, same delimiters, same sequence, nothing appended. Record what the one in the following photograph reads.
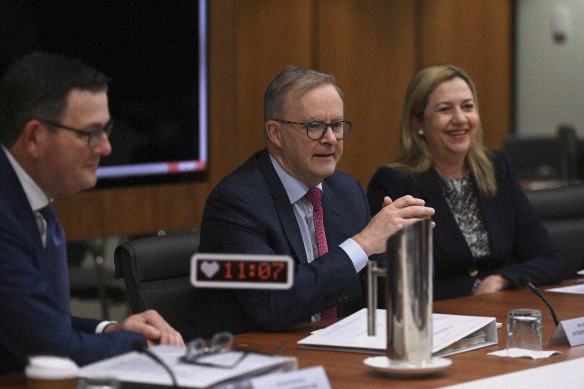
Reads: 11.07
